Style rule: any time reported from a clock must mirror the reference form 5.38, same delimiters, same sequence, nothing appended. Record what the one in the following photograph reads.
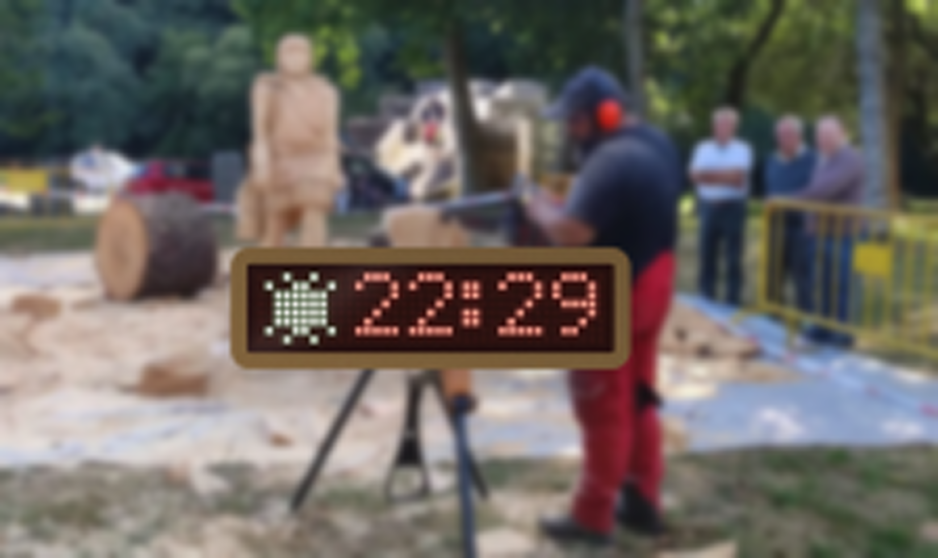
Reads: 22.29
